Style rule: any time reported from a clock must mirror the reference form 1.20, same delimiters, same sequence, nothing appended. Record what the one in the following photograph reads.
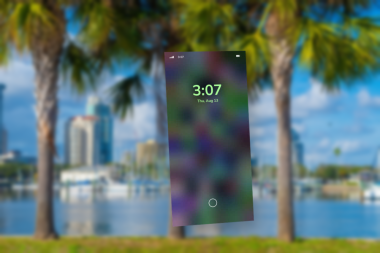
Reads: 3.07
